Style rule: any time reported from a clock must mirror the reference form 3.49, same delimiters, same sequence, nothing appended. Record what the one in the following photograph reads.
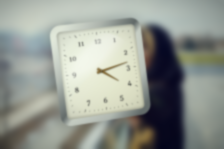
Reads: 4.13
